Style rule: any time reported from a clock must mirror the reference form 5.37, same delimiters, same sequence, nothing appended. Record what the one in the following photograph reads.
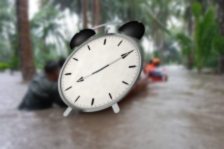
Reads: 8.10
